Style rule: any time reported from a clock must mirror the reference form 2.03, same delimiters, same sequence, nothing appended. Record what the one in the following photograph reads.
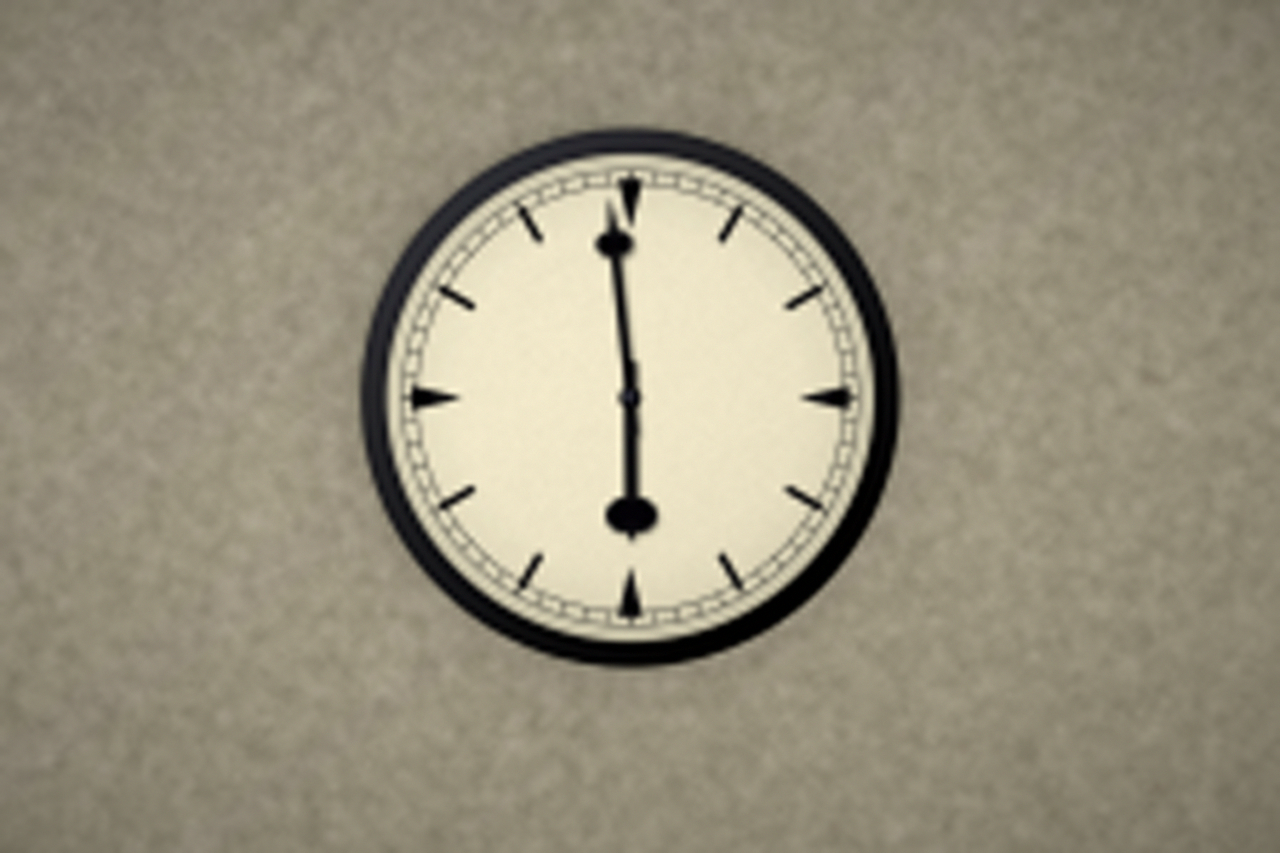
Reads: 5.59
